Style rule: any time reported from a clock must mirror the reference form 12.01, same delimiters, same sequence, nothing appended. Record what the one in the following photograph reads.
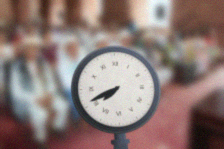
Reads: 7.41
